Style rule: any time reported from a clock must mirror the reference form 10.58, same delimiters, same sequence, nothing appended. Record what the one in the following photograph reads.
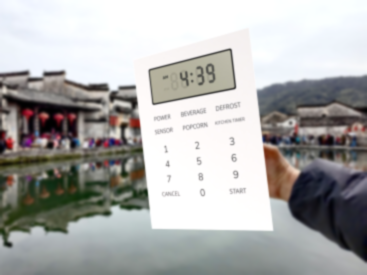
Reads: 4.39
